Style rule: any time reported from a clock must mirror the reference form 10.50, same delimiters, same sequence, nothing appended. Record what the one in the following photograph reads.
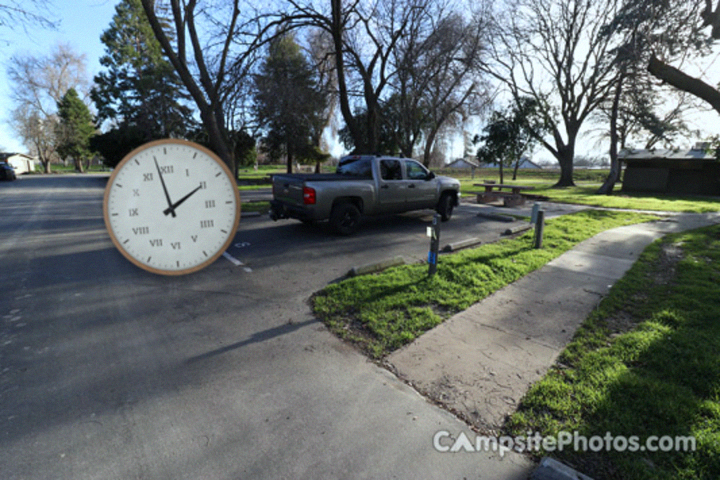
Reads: 1.58
